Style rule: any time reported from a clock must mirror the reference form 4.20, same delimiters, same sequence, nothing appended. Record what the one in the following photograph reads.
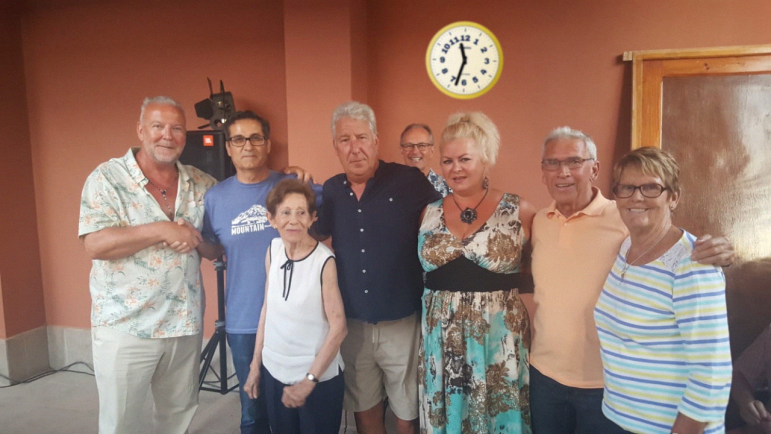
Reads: 11.33
